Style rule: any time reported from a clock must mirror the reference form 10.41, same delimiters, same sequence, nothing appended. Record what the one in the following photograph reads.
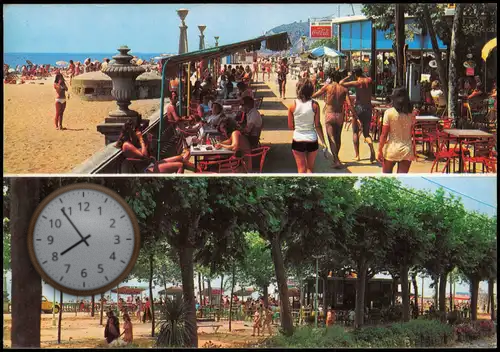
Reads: 7.54
